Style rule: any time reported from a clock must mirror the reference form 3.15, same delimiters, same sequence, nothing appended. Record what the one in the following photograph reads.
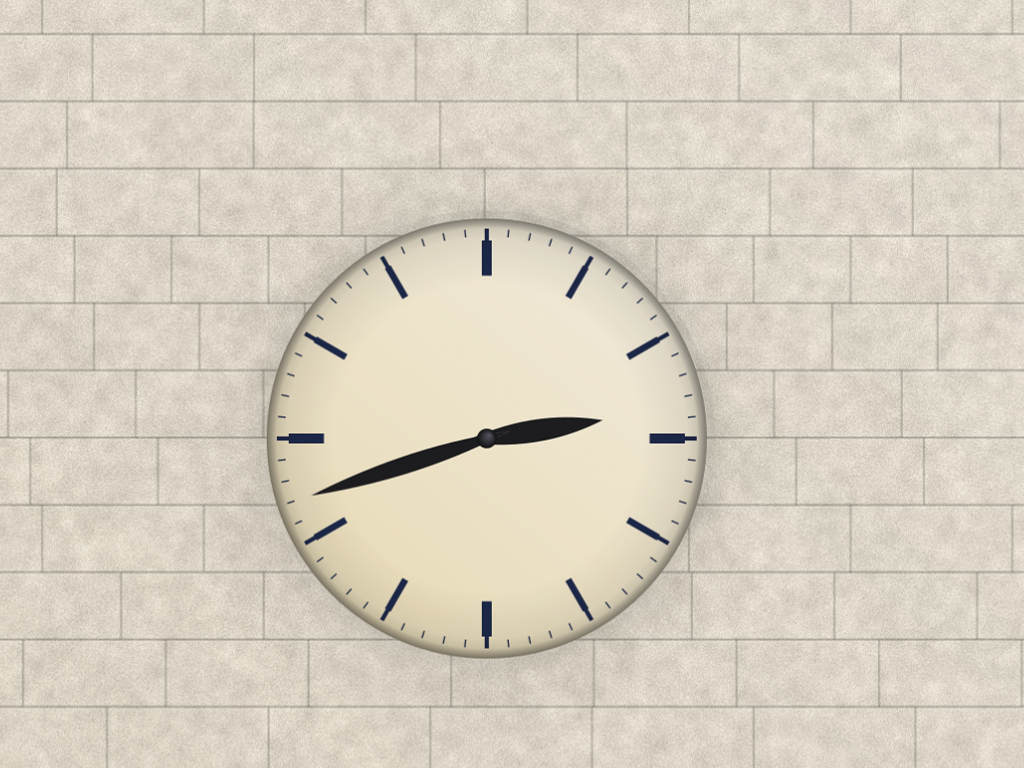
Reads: 2.42
